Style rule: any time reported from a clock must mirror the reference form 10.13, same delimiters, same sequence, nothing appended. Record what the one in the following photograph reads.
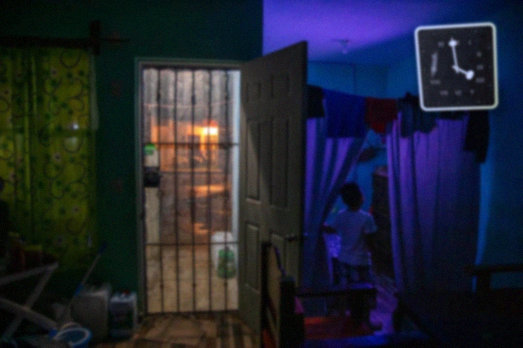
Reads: 3.59
